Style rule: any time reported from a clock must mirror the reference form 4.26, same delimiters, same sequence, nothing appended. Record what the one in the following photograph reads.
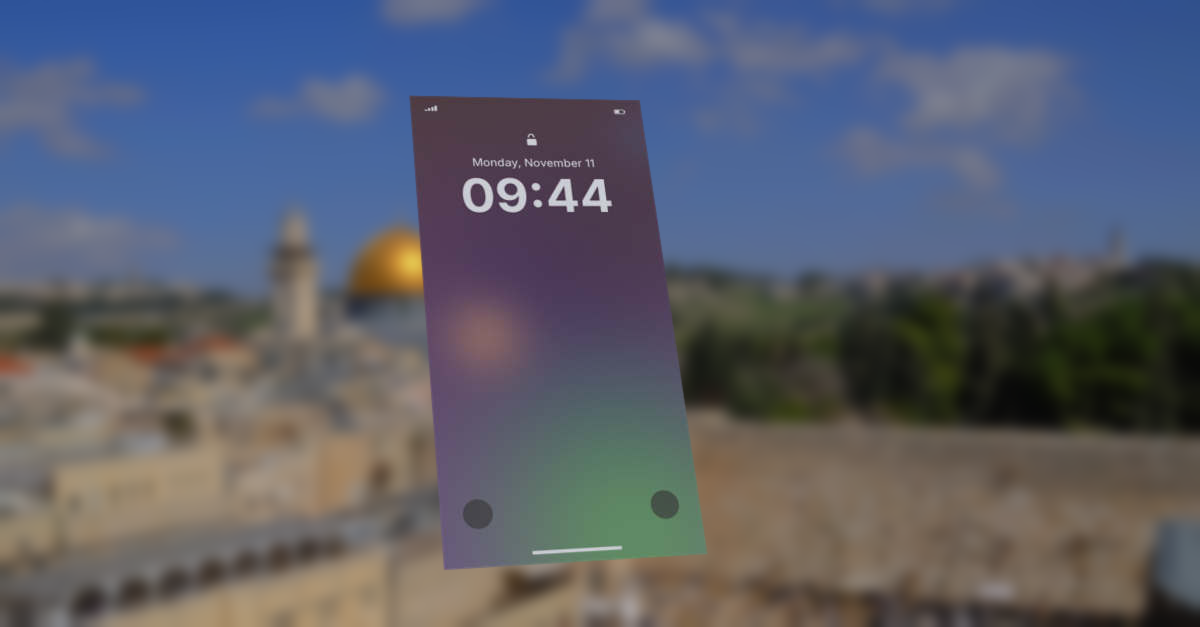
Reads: 9.44
